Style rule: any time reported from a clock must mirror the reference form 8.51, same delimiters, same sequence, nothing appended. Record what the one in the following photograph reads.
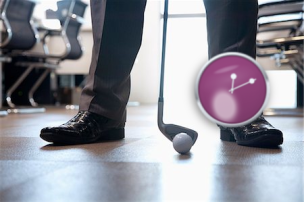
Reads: 12.11
